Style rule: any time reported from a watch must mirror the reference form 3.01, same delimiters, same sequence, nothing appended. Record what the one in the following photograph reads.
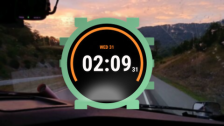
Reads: 2.09
